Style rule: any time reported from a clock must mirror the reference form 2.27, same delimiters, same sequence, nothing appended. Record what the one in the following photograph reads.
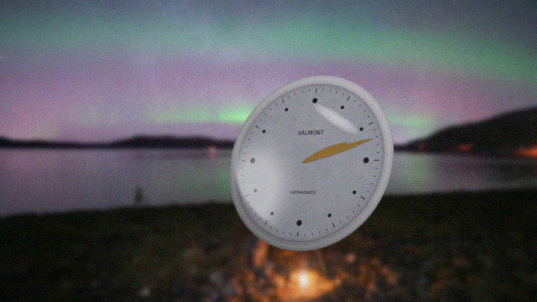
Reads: 2.12
